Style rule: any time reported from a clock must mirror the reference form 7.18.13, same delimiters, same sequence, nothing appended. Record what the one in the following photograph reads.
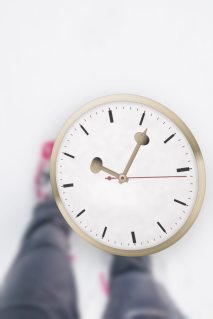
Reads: 10.06.16
